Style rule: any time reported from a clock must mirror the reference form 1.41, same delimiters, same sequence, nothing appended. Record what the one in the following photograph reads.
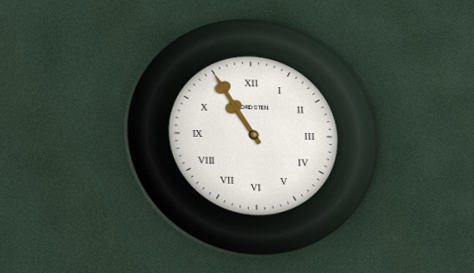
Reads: 10.55
